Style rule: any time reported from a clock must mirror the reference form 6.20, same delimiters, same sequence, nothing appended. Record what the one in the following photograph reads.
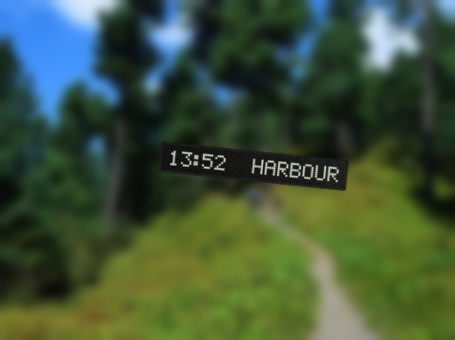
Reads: 13.52
